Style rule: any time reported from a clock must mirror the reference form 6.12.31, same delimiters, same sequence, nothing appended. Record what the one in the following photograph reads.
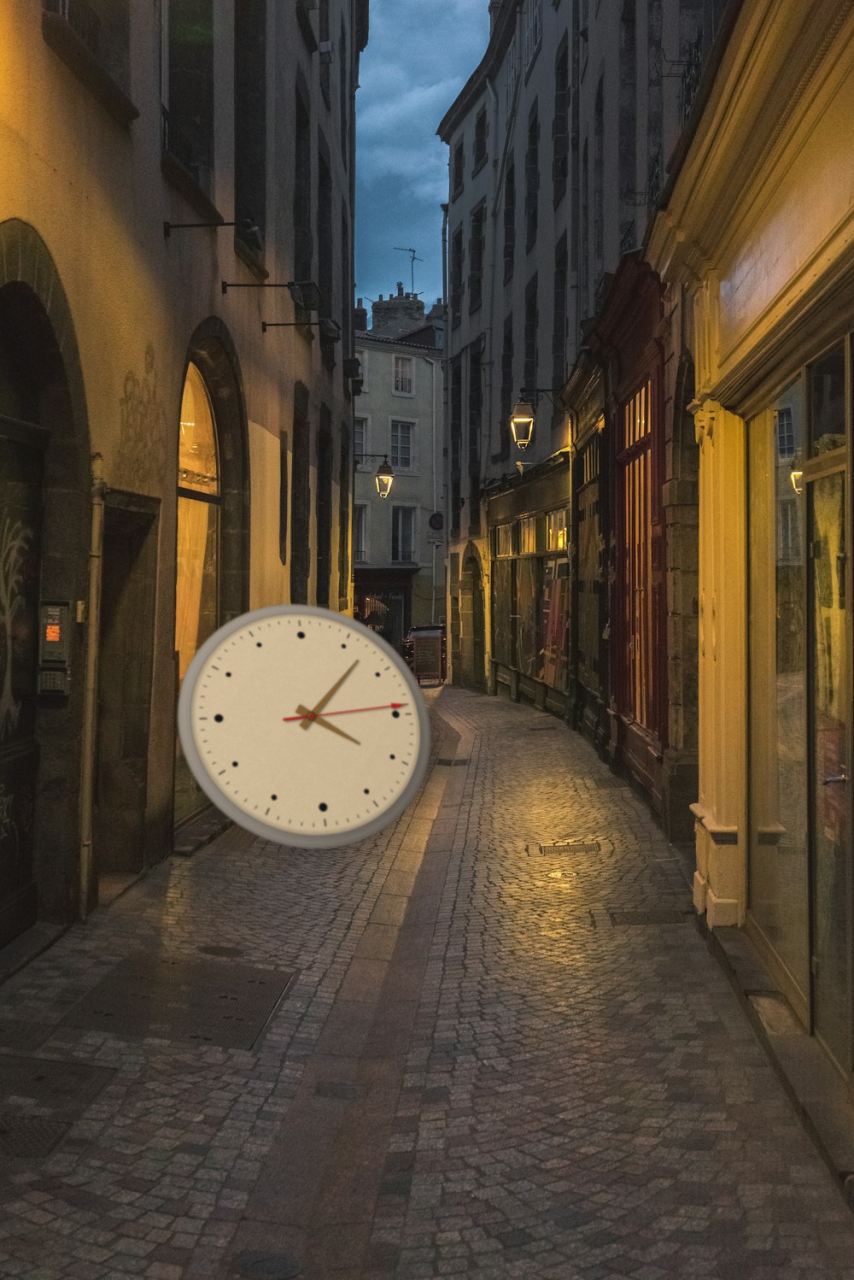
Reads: 4.07.14
